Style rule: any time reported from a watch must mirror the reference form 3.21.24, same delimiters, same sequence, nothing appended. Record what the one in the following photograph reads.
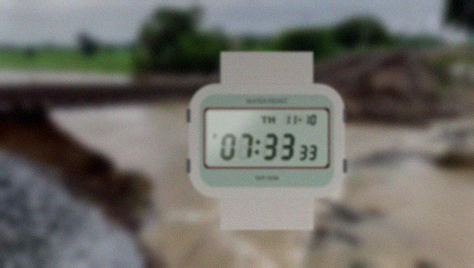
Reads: 7.33.33
